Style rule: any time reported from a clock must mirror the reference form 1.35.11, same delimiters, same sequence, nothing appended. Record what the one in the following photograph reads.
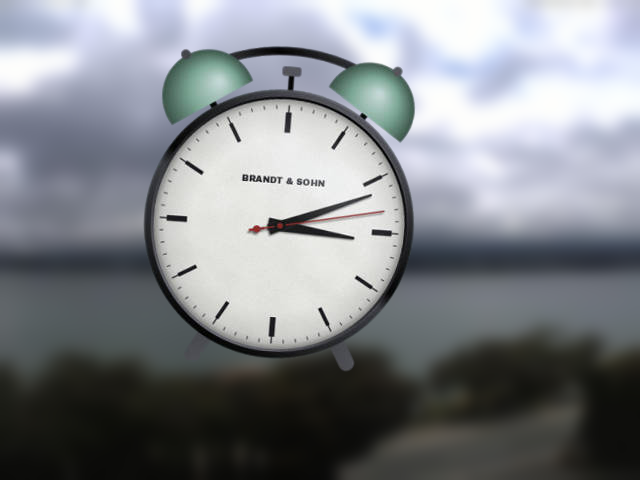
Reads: 3.11.13
